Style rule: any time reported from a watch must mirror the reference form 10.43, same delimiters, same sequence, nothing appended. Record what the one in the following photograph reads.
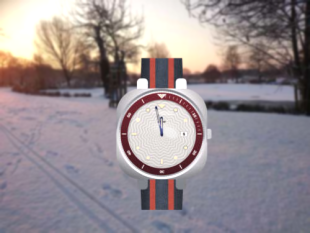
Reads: 11.58
